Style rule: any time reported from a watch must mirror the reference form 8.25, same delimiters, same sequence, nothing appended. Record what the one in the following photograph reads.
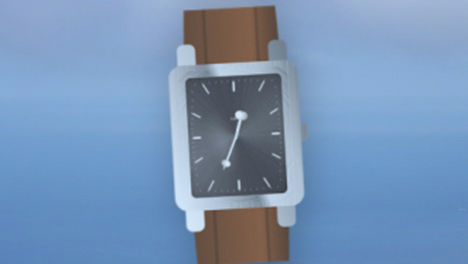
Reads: 12.34
